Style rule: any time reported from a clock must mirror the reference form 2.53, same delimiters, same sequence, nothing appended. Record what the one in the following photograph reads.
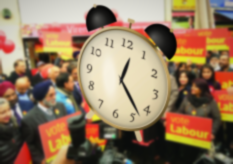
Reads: 12.23
